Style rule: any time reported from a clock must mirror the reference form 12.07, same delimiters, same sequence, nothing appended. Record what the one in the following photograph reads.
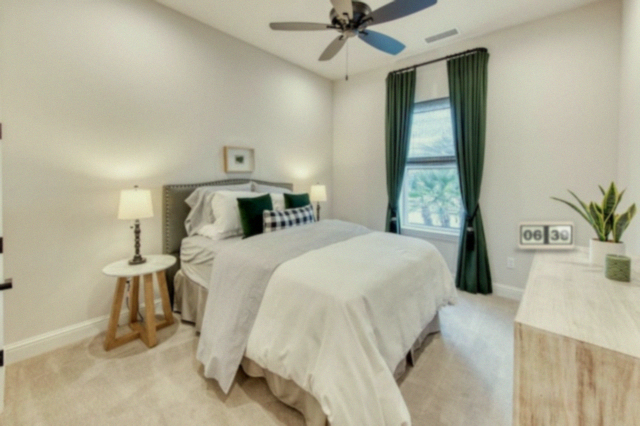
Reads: 6.39
